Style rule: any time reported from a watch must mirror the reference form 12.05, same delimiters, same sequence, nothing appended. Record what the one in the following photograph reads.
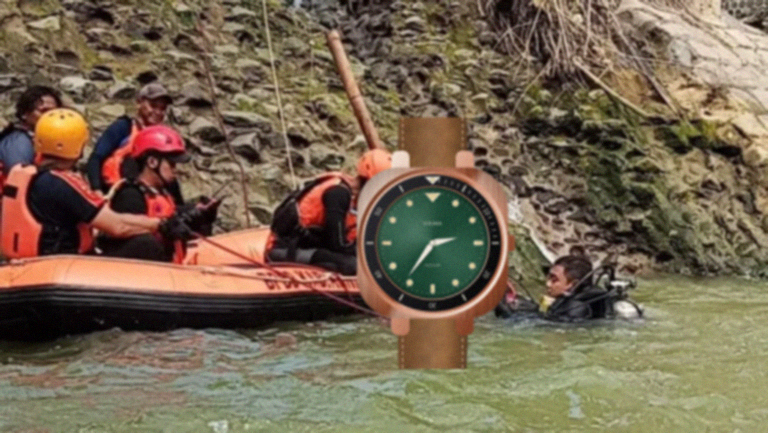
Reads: 2.36
